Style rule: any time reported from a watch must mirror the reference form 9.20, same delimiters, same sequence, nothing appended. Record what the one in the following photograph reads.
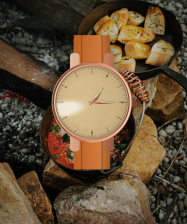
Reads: 1.15
